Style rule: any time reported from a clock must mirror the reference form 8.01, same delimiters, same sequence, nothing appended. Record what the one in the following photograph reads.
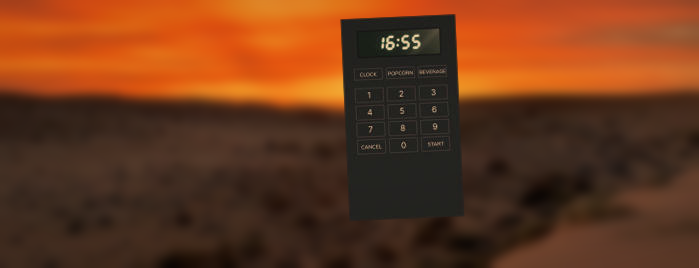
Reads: 16.55
